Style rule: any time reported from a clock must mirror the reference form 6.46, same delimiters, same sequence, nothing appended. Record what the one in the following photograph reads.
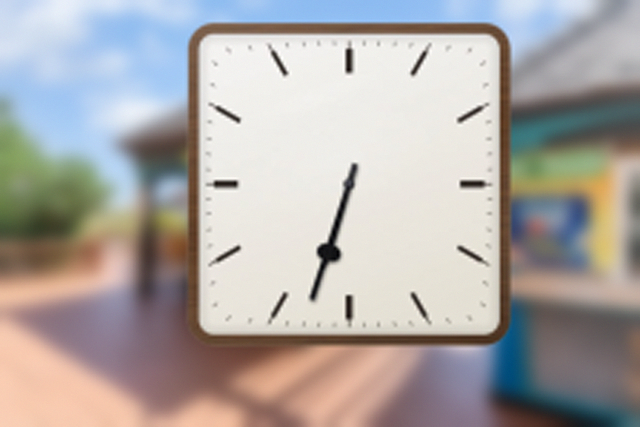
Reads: 6.33
